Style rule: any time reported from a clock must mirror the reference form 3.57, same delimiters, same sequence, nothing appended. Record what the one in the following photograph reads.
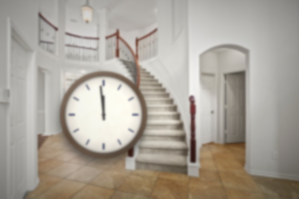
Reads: 11.59
